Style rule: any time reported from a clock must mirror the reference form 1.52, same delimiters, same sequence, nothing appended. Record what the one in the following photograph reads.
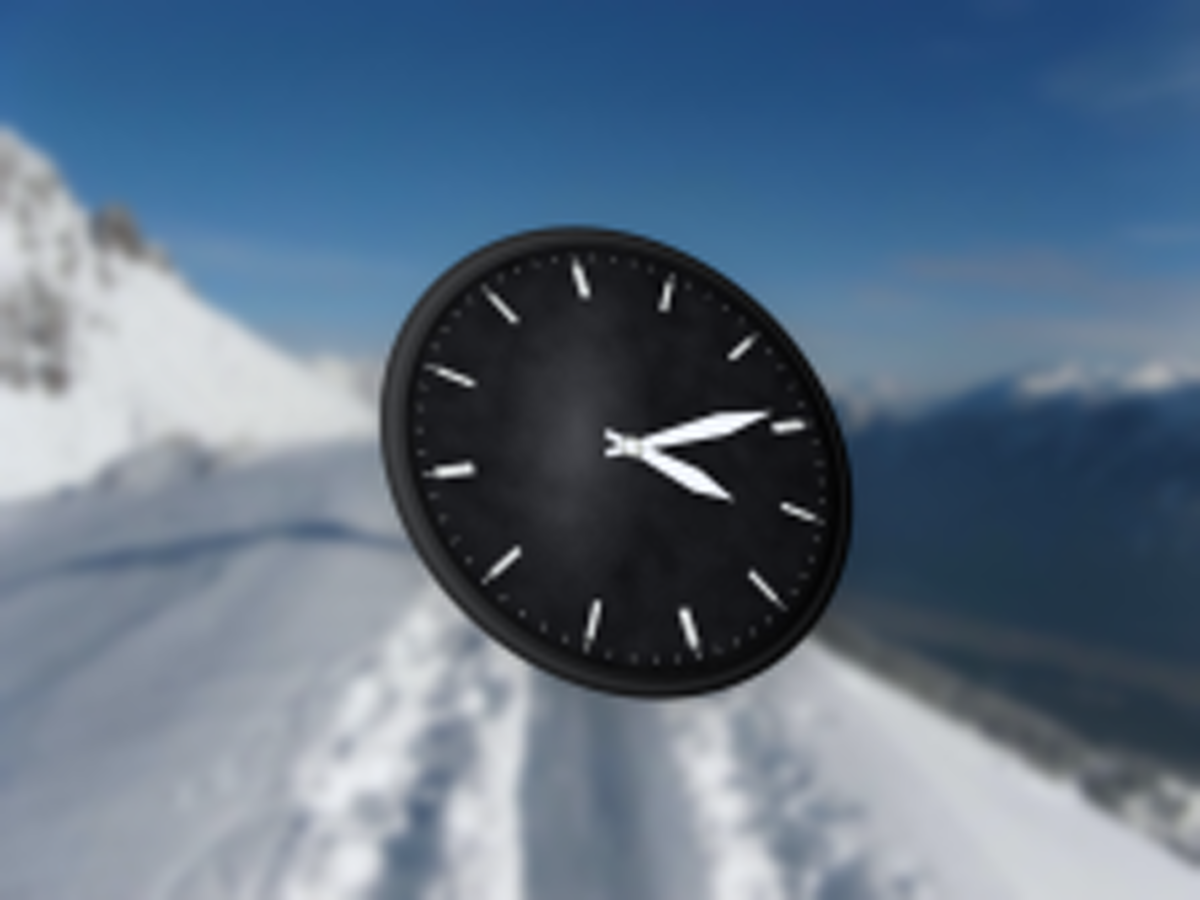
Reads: 4.14
